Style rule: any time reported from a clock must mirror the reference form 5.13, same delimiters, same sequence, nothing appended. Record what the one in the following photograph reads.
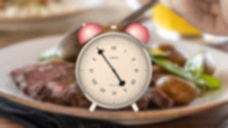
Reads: 4.54
